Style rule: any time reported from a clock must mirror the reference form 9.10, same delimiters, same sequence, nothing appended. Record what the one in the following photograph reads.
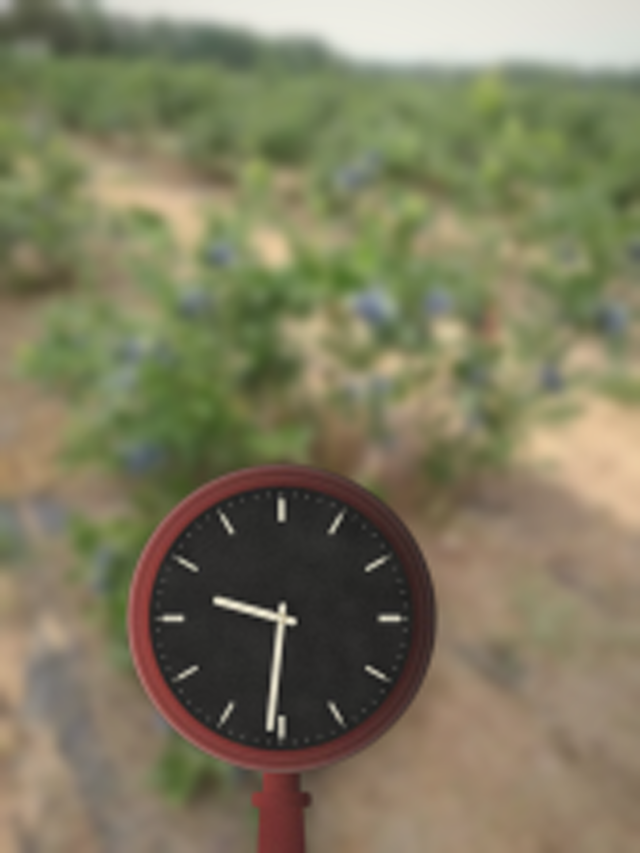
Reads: 9.31
